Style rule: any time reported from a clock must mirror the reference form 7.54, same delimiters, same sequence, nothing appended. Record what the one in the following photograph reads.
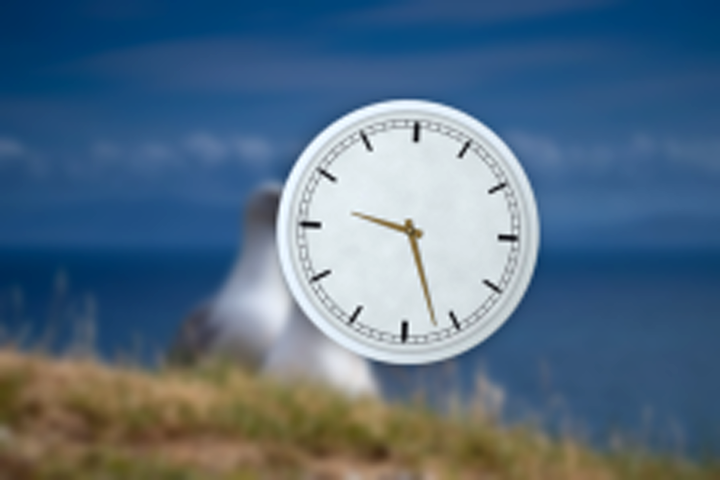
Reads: 9.27
